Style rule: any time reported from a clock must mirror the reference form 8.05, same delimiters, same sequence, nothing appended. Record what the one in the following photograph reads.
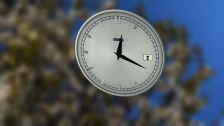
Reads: 12.19
